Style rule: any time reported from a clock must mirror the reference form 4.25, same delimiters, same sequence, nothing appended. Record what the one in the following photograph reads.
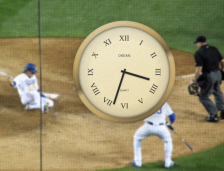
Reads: 3.33
